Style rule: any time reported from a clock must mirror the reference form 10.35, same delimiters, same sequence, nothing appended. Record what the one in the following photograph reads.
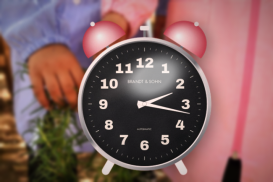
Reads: 2.17
